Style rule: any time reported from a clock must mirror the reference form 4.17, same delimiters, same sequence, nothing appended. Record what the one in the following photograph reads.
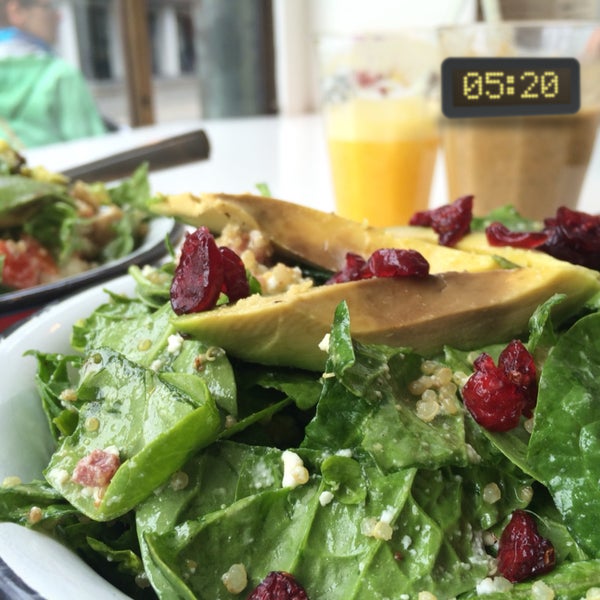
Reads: 5.20
